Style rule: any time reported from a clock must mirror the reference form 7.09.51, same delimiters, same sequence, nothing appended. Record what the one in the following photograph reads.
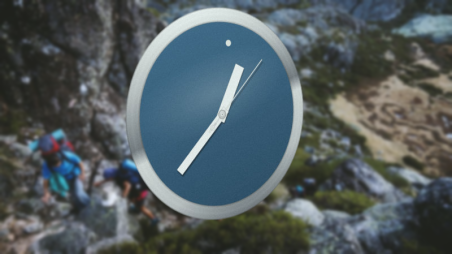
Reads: 12.36.06
